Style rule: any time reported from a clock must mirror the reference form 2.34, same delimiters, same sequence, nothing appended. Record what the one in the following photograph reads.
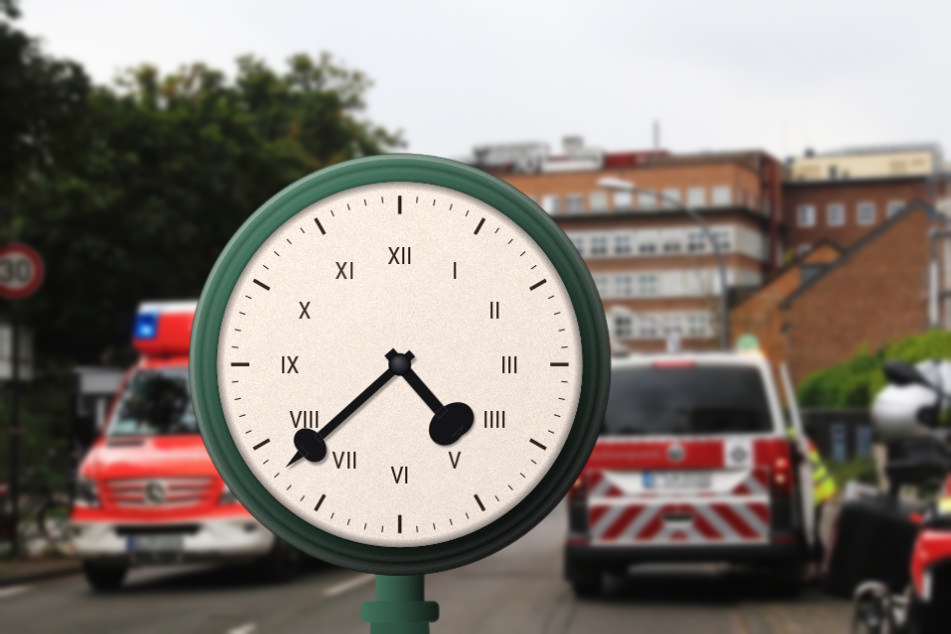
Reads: 4.38
